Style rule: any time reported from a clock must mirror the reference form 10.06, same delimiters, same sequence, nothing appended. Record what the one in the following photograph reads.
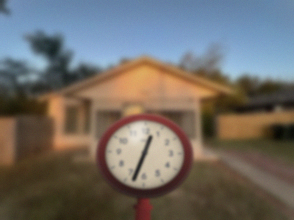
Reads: 12.33
